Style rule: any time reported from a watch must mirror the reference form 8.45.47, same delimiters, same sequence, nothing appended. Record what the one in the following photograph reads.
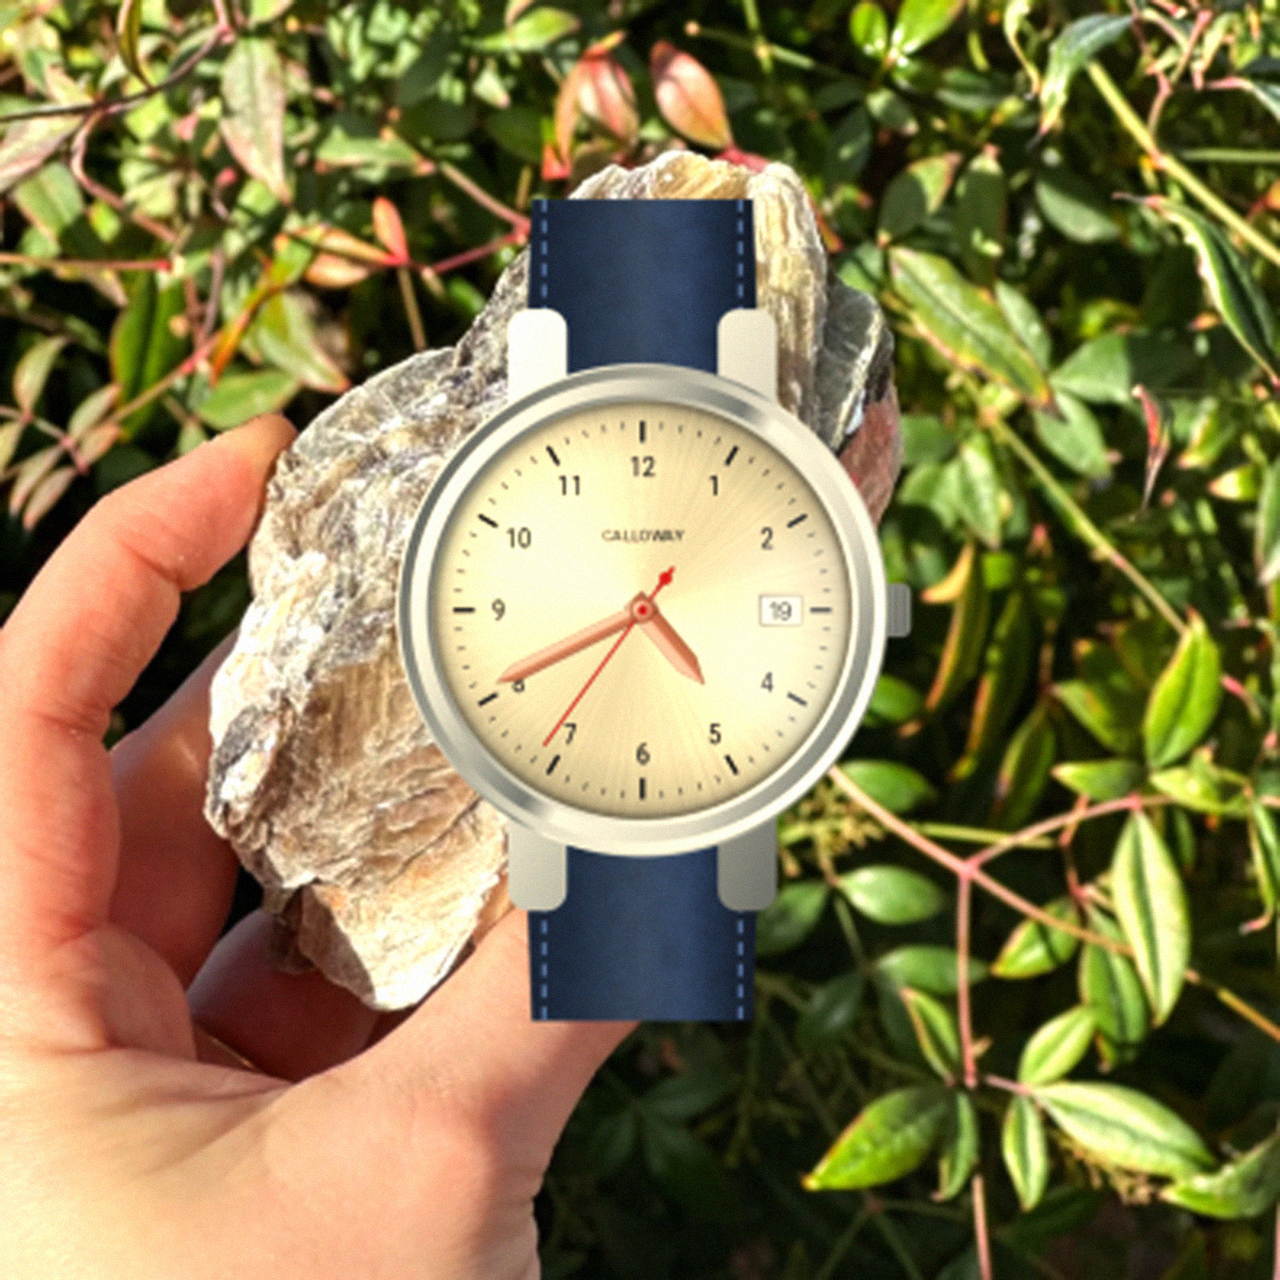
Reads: 4.40.36
